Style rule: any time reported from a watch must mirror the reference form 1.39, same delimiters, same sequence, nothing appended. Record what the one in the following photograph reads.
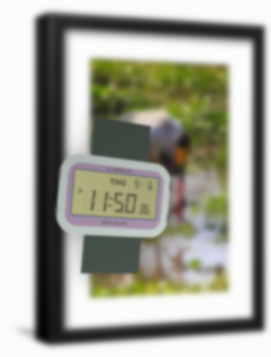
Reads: 11.50
